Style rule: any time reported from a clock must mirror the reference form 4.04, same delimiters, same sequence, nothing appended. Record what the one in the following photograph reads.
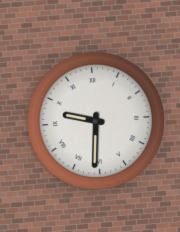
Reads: 9.31
